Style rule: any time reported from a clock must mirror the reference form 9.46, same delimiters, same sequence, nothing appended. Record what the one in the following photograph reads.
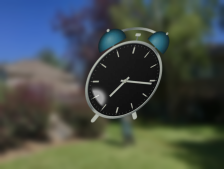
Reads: 7.16
